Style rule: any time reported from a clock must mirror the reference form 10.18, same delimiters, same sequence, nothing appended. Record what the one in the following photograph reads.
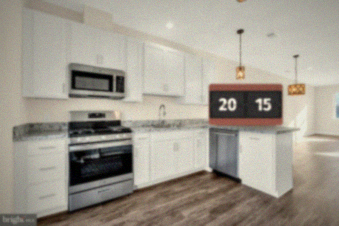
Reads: 20.15
